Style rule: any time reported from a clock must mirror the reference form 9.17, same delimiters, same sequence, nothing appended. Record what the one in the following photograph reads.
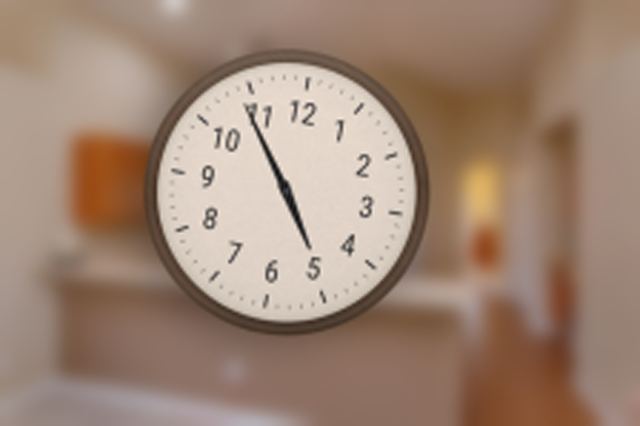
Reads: 4.54
